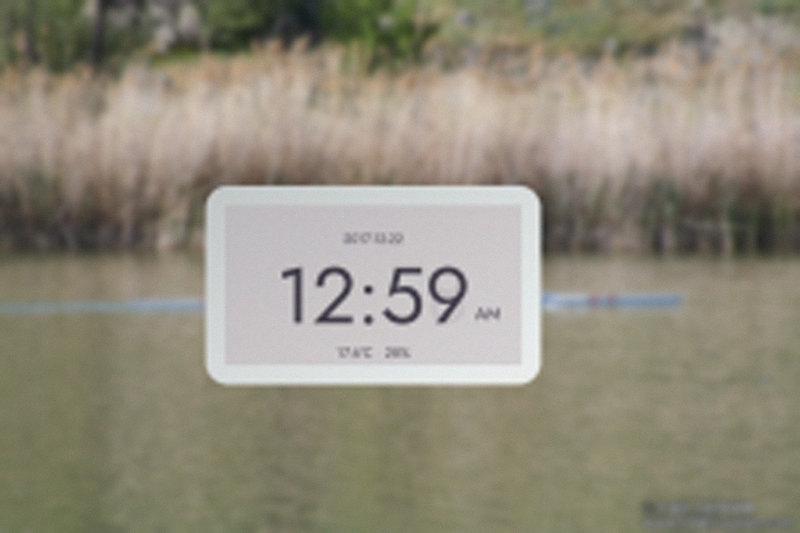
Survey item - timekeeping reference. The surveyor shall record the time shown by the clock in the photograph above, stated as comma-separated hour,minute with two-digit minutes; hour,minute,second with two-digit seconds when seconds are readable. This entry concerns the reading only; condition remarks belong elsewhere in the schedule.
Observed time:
12,59
